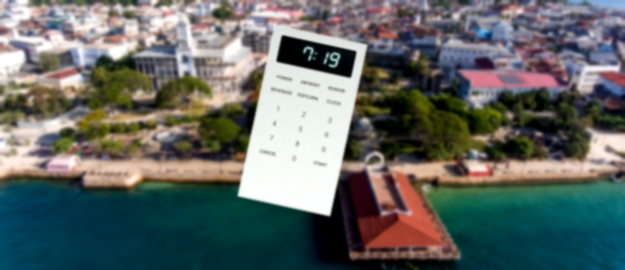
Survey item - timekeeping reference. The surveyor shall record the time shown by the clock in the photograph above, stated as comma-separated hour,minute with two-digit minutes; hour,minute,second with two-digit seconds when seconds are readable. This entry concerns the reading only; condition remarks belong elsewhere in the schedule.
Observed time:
7,19
